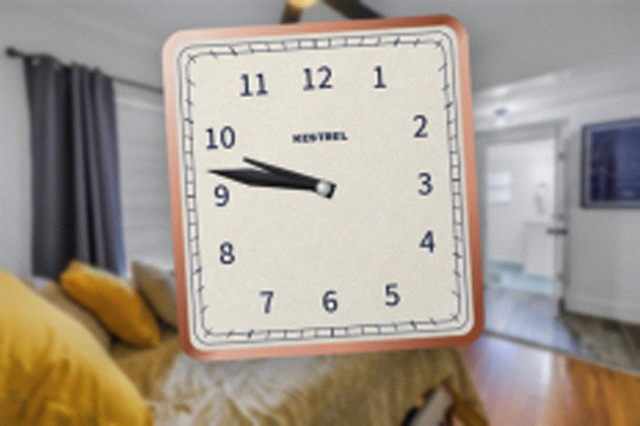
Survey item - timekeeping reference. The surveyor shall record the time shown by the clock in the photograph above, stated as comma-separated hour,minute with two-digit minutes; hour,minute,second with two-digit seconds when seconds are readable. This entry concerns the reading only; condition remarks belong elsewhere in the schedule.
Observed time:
9,47
